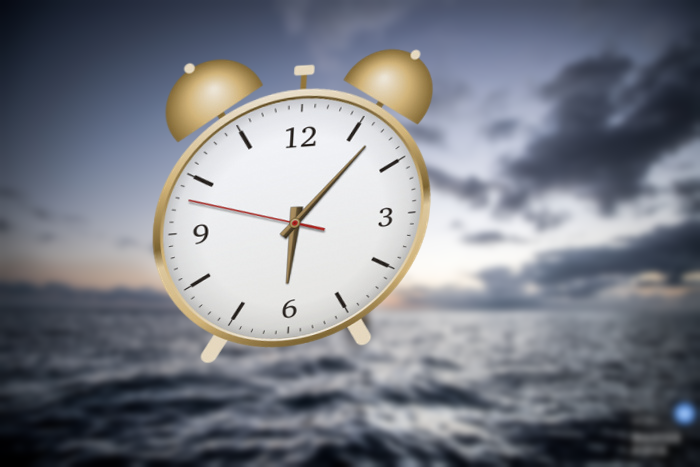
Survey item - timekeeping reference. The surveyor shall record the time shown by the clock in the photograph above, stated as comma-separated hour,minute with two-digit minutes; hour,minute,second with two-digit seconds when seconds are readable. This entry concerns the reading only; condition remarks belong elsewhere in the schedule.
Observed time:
6,06,48
